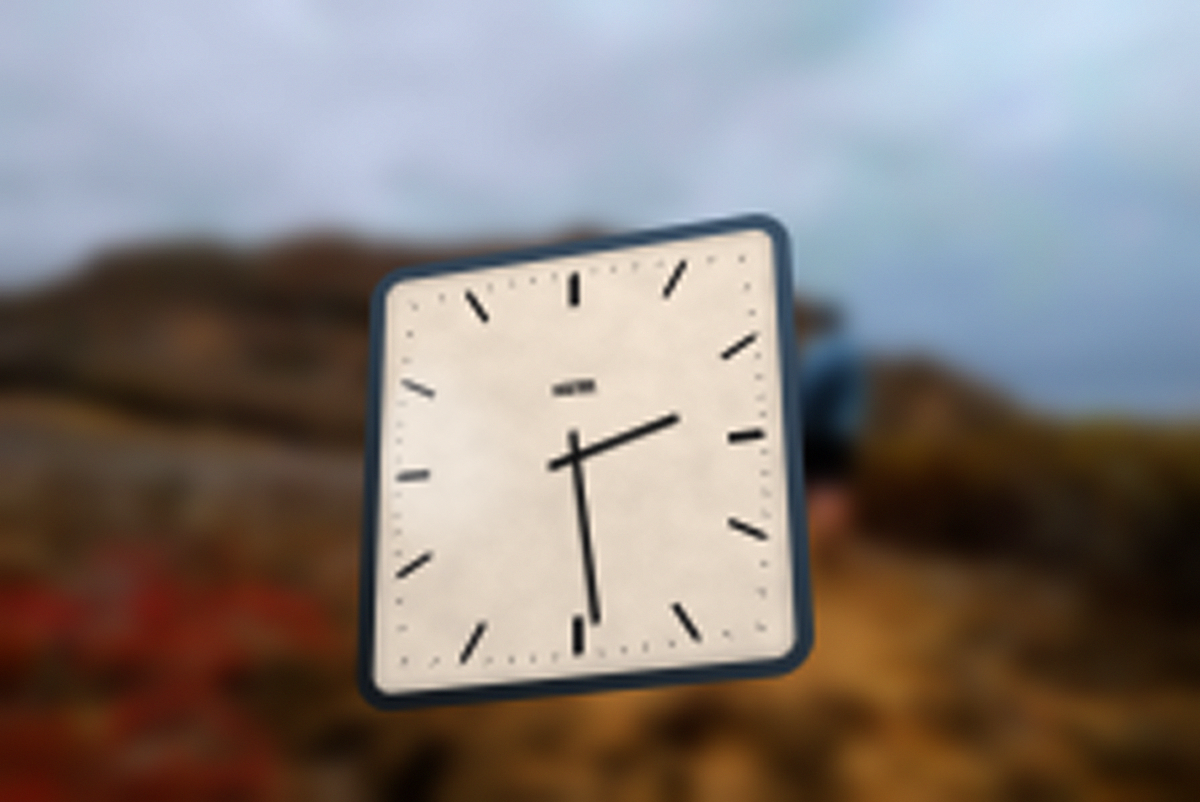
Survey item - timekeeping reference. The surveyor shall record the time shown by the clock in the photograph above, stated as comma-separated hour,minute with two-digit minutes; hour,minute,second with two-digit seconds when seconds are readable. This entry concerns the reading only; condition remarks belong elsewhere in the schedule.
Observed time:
2,29
